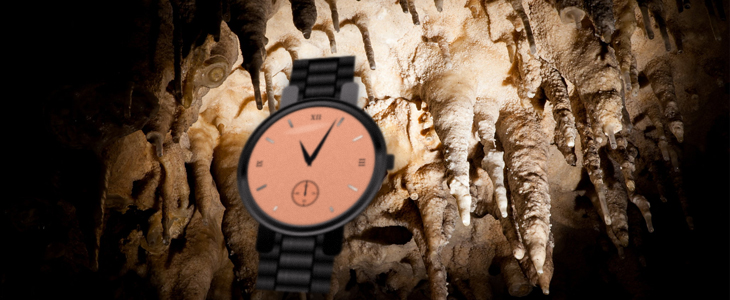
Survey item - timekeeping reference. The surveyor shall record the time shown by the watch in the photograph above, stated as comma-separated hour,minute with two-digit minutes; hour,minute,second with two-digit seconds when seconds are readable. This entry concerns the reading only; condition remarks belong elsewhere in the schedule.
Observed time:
11,04
